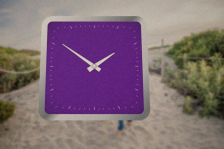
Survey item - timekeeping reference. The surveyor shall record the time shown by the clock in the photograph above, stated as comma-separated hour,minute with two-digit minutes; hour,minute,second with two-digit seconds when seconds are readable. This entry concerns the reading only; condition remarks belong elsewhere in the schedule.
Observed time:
1,51
